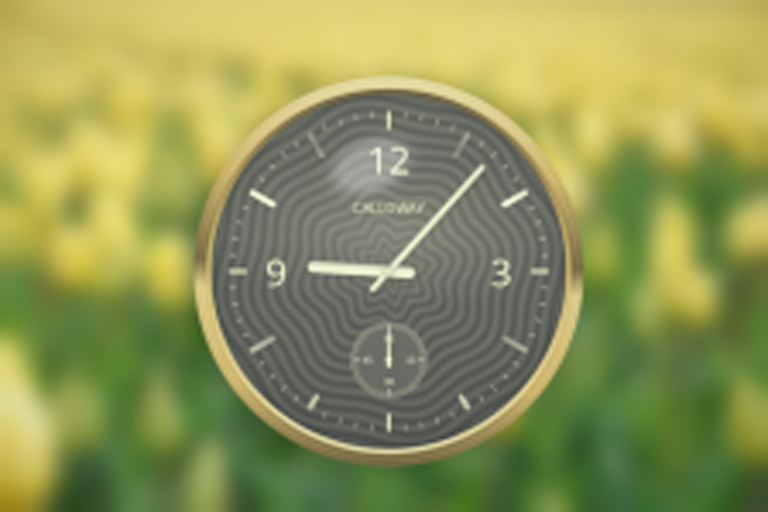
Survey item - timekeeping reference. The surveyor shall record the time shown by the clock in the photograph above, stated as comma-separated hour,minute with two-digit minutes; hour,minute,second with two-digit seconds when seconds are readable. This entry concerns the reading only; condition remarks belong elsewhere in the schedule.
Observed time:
9,07
